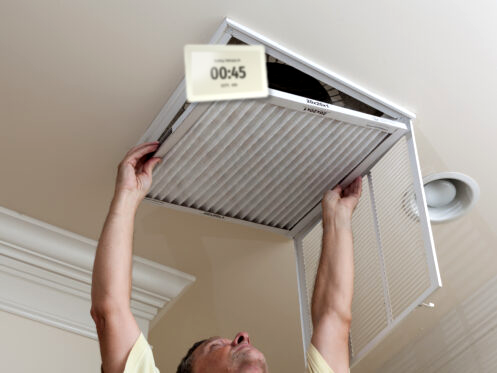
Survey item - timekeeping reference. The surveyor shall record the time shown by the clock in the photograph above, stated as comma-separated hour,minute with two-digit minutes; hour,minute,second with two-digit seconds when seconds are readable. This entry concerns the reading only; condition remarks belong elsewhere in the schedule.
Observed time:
0,45
